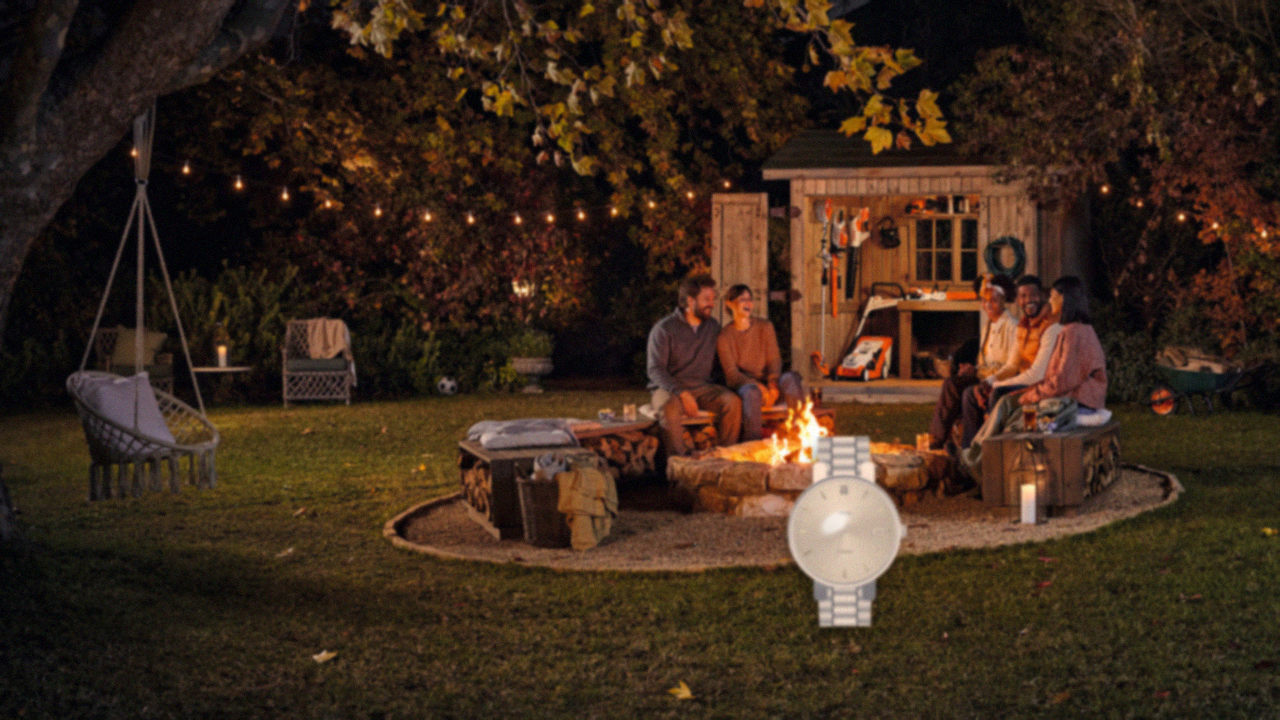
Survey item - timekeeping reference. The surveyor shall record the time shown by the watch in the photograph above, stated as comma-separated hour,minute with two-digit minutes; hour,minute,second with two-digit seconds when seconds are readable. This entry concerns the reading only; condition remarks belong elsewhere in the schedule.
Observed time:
6,38
